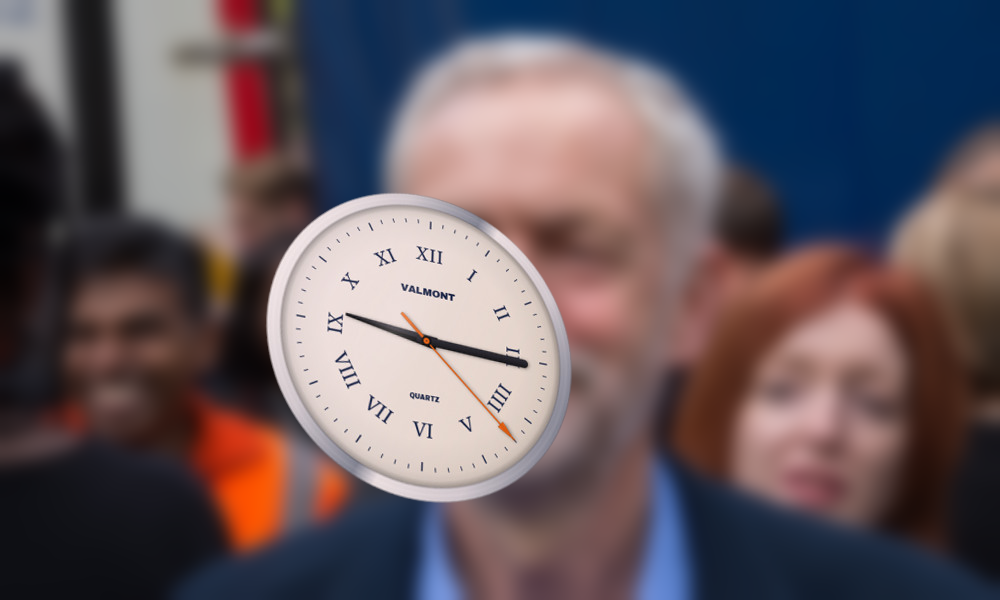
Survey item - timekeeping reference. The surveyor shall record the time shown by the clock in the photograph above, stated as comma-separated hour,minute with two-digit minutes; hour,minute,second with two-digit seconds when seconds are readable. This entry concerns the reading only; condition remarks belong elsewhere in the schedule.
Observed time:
9,15,22
